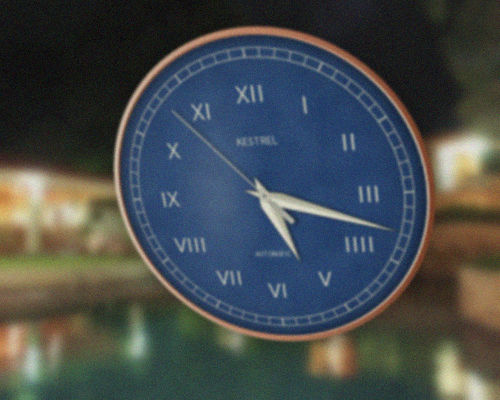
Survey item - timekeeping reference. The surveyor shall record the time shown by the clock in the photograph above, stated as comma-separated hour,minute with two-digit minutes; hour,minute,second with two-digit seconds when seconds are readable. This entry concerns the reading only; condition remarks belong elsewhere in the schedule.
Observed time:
5,17,53
